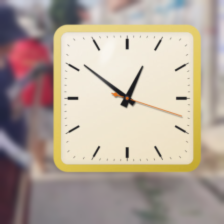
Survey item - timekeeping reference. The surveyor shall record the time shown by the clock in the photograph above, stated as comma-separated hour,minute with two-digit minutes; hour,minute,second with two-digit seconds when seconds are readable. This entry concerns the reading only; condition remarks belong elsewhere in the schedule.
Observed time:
12,51,18
